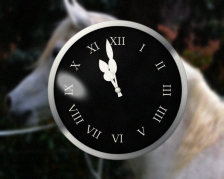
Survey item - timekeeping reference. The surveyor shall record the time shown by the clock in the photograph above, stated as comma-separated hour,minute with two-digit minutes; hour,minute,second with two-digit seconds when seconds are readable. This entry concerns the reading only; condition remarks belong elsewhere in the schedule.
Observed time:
10,58
